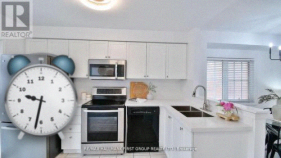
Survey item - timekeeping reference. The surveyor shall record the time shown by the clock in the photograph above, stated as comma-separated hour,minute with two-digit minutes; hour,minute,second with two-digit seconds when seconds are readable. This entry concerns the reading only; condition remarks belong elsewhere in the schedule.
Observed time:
9,32
